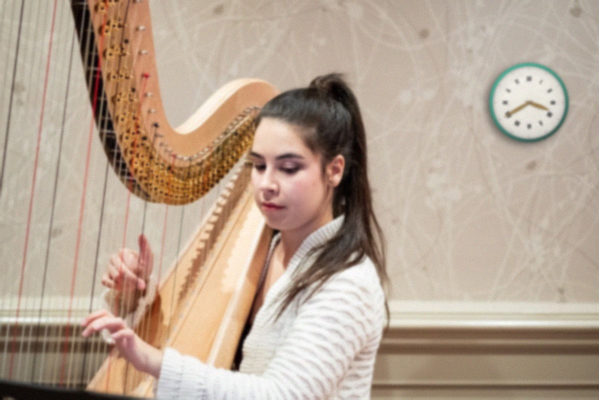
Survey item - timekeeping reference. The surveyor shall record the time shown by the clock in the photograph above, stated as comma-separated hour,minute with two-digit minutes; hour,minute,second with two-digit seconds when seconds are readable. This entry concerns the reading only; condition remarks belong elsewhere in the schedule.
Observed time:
3,40
